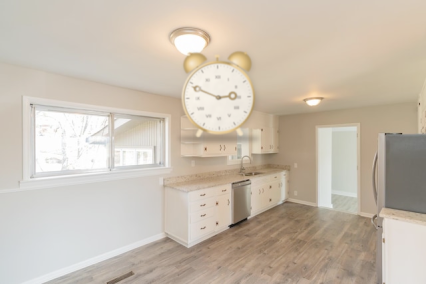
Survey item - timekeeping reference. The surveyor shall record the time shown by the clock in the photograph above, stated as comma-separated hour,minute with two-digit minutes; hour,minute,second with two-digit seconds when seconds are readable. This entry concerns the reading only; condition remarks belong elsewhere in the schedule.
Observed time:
2,49
